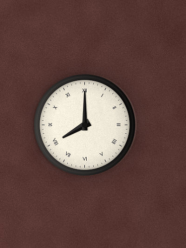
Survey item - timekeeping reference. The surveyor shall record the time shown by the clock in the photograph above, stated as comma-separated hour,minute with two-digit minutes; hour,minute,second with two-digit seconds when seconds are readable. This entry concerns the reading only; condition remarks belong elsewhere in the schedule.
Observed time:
8,00
